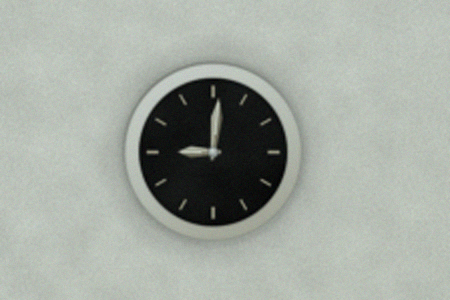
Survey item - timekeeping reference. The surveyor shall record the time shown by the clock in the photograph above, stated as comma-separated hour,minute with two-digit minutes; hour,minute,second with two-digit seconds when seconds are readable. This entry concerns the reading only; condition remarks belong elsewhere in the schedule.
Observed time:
9,01
